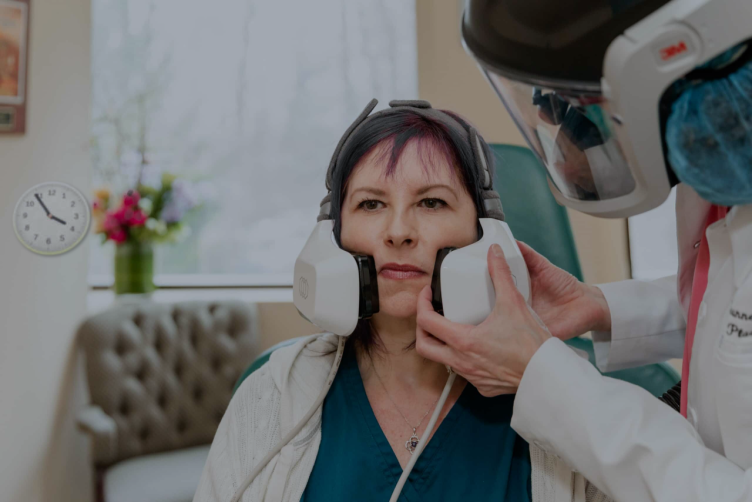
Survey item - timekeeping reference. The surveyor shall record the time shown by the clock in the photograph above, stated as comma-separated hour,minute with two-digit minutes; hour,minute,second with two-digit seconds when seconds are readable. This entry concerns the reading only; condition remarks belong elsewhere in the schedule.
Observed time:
3,54
